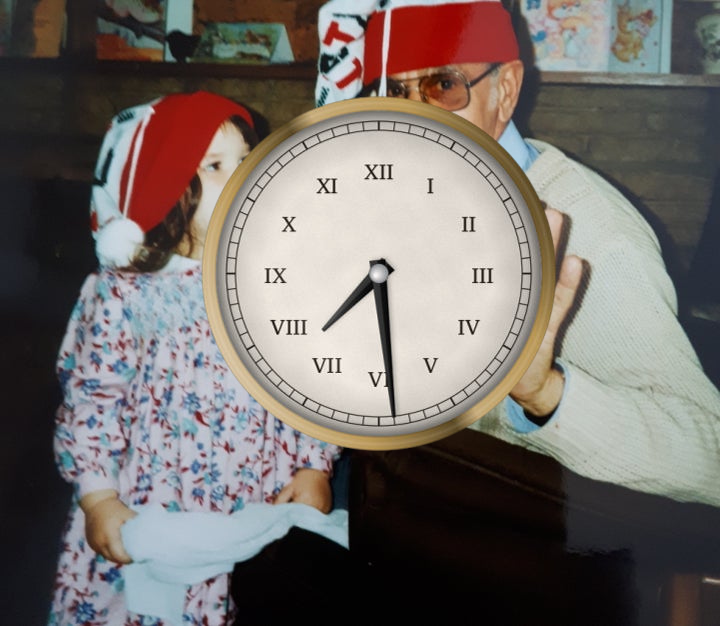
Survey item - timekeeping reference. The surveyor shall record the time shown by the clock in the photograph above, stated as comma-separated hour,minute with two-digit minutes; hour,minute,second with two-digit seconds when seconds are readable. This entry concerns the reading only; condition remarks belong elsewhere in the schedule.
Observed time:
7,29
